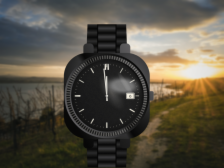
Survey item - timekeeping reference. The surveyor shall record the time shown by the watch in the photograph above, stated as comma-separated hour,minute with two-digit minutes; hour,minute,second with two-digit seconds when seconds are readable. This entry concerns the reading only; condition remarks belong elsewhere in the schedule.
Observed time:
11,59
